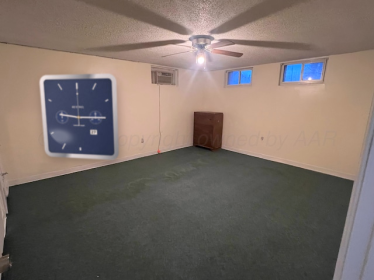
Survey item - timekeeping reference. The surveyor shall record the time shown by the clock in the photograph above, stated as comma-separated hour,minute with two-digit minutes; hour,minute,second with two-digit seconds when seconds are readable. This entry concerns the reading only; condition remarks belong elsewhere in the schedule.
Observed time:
9,15
